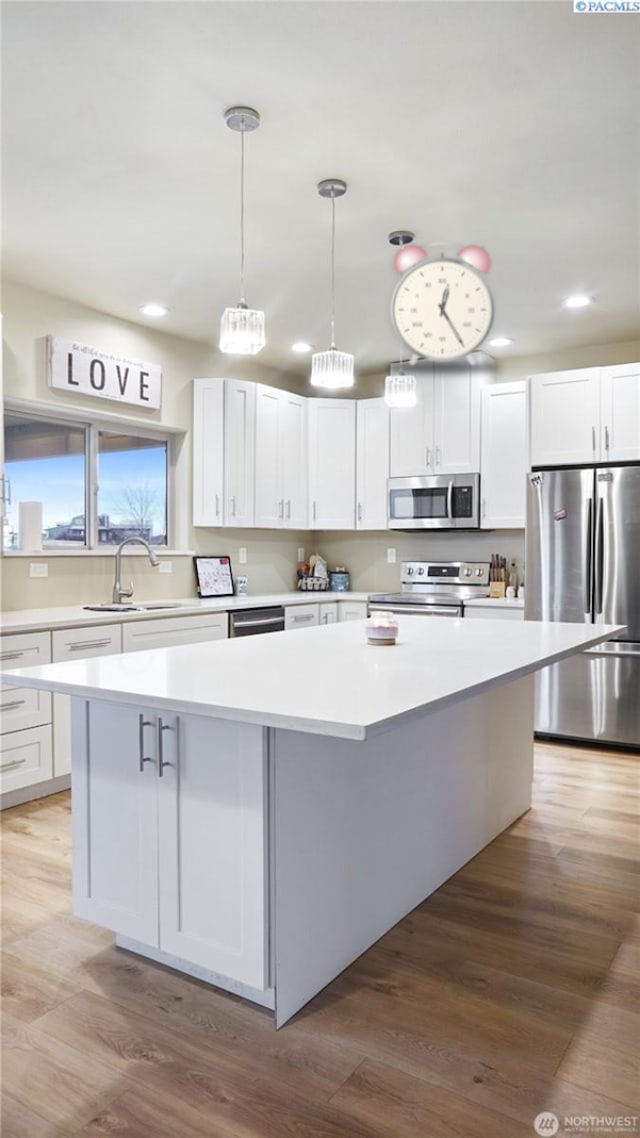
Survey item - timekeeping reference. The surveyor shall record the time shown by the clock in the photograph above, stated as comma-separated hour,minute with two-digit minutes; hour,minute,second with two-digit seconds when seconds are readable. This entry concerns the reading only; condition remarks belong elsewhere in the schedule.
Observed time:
12,25
